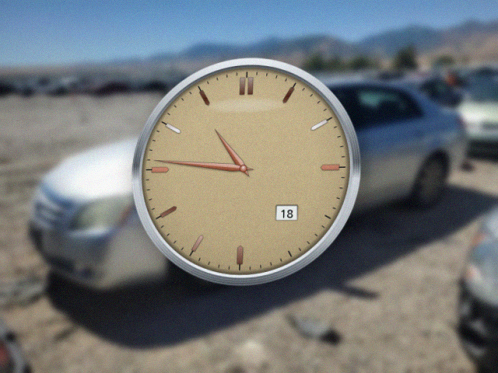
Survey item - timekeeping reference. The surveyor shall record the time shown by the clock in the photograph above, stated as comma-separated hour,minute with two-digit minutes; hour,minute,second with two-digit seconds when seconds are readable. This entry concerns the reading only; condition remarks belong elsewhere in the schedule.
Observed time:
10,46
